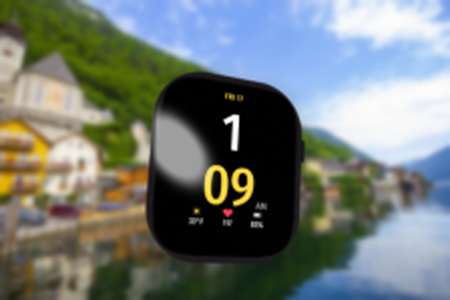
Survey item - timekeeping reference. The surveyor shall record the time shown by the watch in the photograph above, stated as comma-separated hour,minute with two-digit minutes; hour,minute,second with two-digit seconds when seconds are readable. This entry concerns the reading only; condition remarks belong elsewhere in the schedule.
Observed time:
1,09
